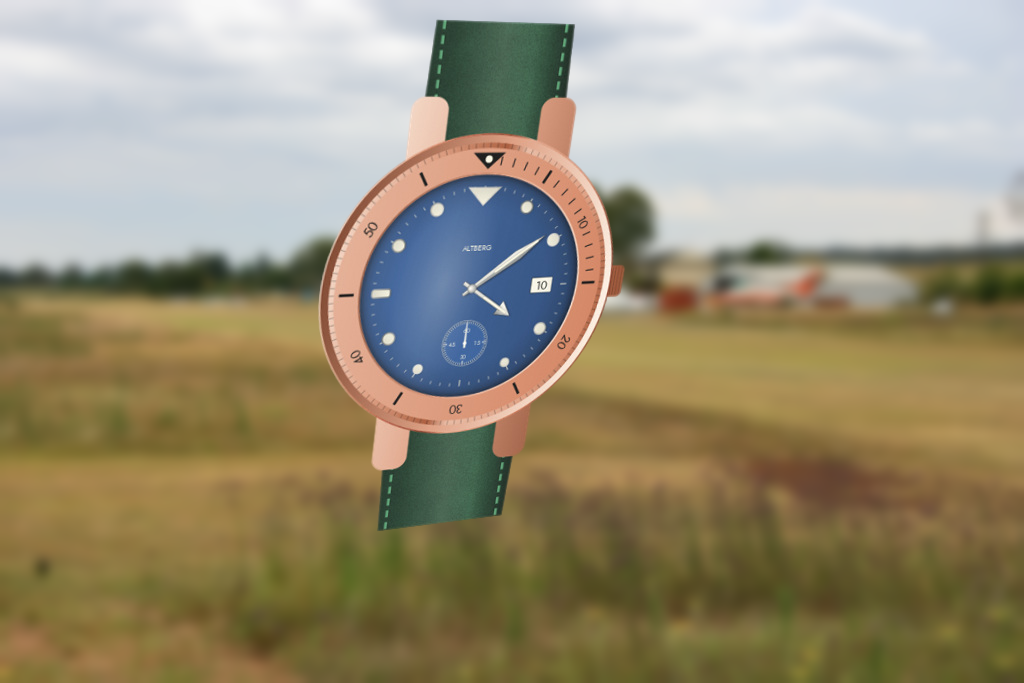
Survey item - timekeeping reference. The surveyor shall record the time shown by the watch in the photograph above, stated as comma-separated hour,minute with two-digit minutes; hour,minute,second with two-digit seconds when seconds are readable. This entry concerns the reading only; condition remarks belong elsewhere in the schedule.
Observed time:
4,09
